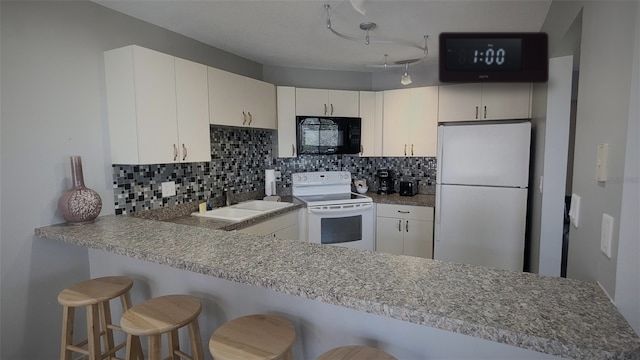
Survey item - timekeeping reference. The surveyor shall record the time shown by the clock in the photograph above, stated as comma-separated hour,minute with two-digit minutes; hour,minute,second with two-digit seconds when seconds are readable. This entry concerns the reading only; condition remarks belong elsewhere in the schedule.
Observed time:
1,00
